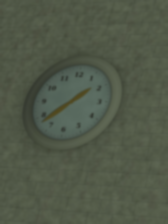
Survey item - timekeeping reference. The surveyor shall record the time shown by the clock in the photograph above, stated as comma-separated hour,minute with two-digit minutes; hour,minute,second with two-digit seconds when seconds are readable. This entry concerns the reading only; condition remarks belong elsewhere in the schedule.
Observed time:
1,38
